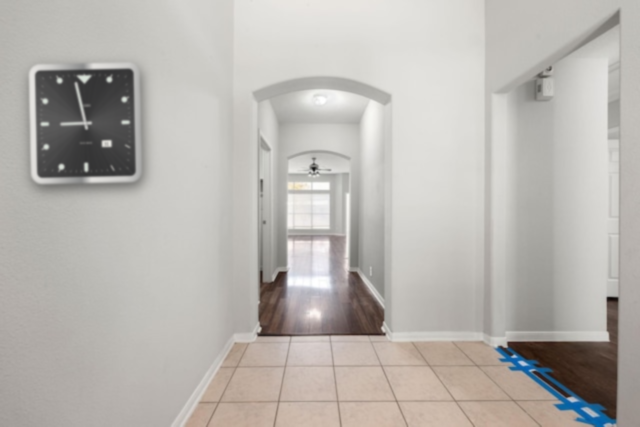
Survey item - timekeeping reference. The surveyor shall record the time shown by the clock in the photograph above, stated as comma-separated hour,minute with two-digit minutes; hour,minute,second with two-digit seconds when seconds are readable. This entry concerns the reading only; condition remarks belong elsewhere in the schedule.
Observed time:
8,58
